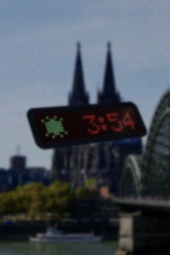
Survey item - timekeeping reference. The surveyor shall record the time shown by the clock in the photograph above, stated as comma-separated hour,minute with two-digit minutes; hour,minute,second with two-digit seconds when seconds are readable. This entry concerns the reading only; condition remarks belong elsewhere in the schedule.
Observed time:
3,54
